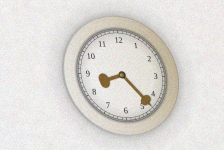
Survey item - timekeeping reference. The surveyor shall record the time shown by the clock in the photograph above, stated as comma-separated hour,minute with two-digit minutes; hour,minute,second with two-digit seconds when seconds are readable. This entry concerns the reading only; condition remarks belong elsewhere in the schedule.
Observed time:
8,23
